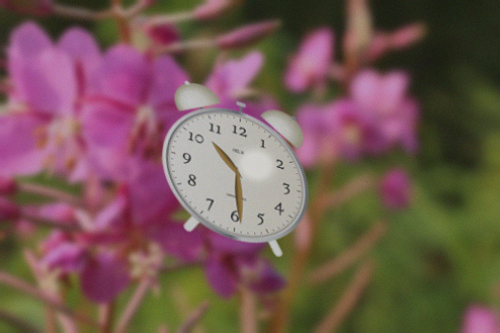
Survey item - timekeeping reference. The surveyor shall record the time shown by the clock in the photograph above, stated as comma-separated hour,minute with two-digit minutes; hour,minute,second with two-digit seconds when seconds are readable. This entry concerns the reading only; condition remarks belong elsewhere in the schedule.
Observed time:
10,29
